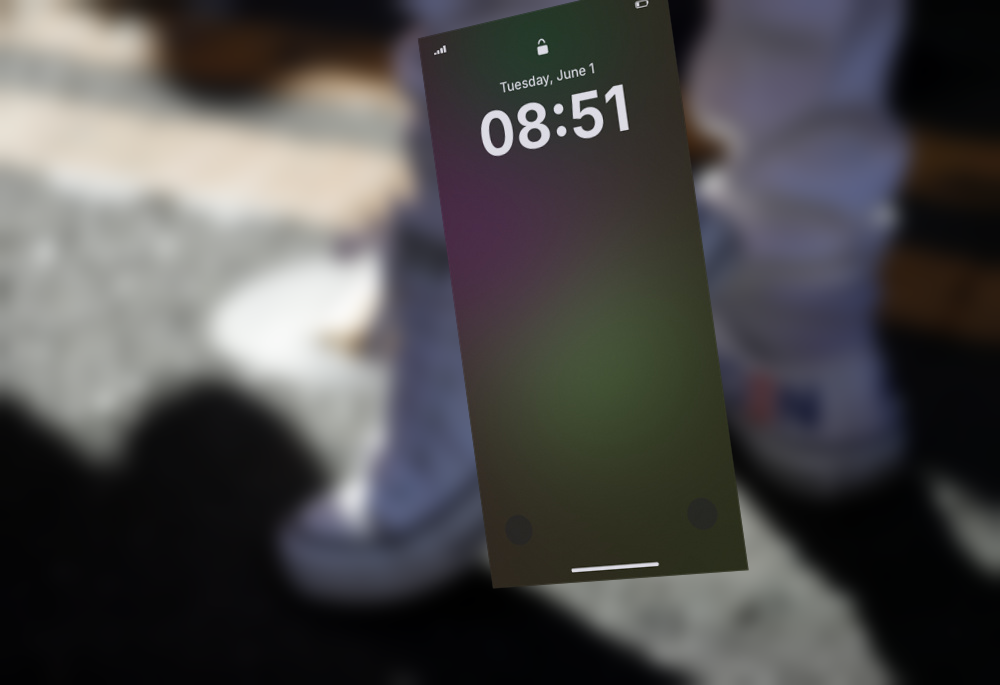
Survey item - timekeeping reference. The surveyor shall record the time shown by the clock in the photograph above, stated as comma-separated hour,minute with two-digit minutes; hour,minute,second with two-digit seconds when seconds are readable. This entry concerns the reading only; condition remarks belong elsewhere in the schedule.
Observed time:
8,51
